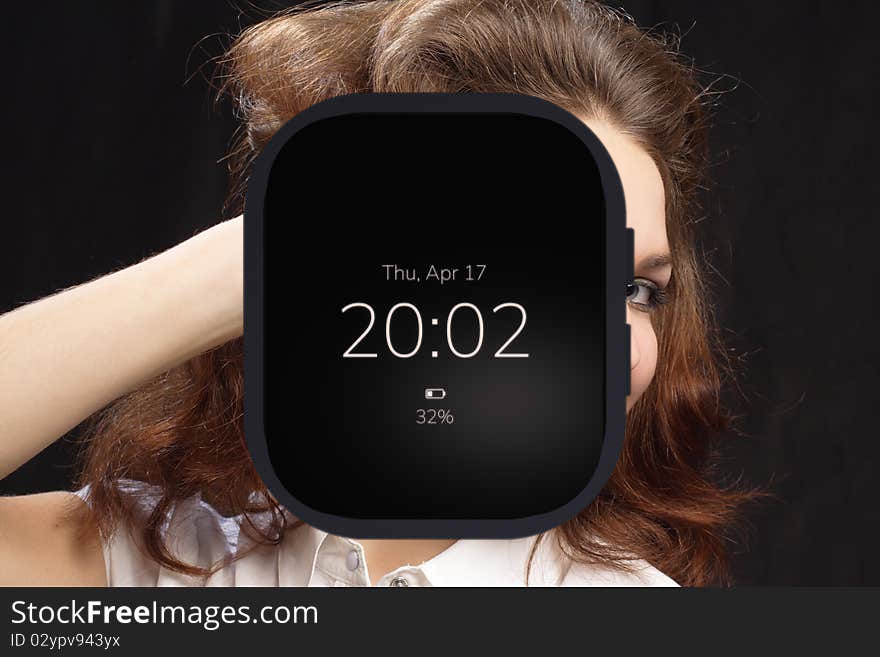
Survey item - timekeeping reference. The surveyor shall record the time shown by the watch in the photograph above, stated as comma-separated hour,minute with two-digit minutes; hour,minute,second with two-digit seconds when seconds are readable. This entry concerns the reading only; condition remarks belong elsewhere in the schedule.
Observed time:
20,02
